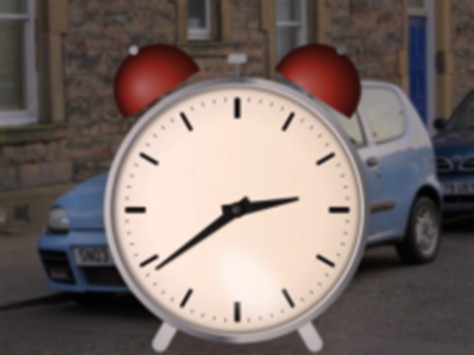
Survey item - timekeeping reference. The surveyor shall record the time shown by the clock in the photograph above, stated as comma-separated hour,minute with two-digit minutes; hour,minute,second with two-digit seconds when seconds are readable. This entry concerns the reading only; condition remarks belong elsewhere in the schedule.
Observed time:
2,39
